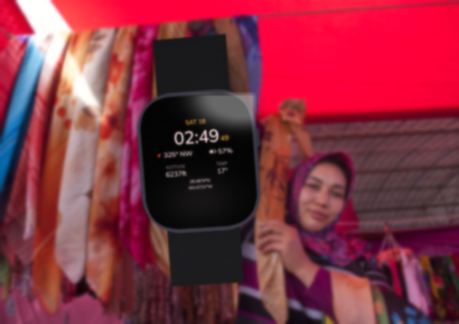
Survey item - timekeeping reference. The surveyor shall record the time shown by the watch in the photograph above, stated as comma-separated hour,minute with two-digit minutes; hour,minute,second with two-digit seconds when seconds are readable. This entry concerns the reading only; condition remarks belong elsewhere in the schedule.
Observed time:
2,49
